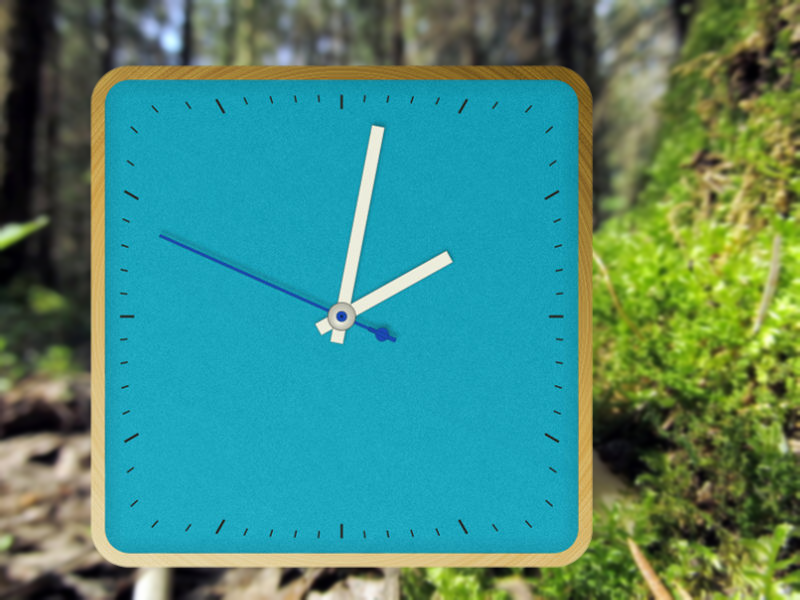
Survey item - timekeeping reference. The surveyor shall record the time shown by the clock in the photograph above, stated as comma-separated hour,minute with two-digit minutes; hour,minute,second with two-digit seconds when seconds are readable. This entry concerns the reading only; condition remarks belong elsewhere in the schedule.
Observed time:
2,01,49
